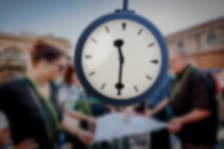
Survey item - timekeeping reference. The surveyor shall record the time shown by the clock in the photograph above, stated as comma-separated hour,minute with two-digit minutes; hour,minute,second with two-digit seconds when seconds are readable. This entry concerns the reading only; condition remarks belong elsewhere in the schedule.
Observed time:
11,30
